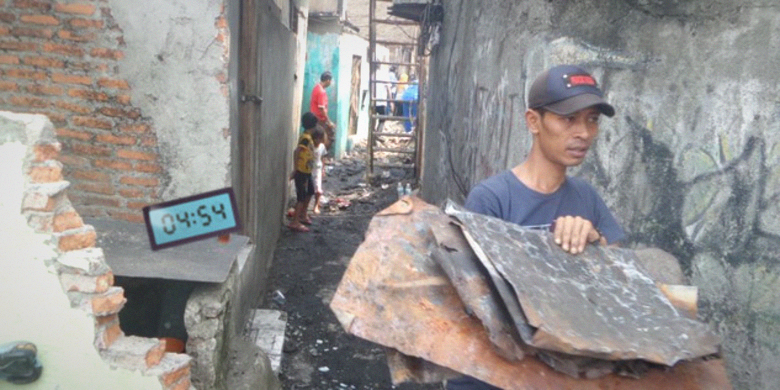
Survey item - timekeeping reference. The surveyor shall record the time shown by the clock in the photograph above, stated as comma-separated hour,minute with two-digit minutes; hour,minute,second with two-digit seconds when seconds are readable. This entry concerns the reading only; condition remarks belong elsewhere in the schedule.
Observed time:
4,54
